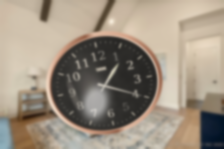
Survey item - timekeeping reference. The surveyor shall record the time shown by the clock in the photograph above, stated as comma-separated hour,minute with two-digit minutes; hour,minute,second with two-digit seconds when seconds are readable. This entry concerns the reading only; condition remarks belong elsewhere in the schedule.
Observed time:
1,20
